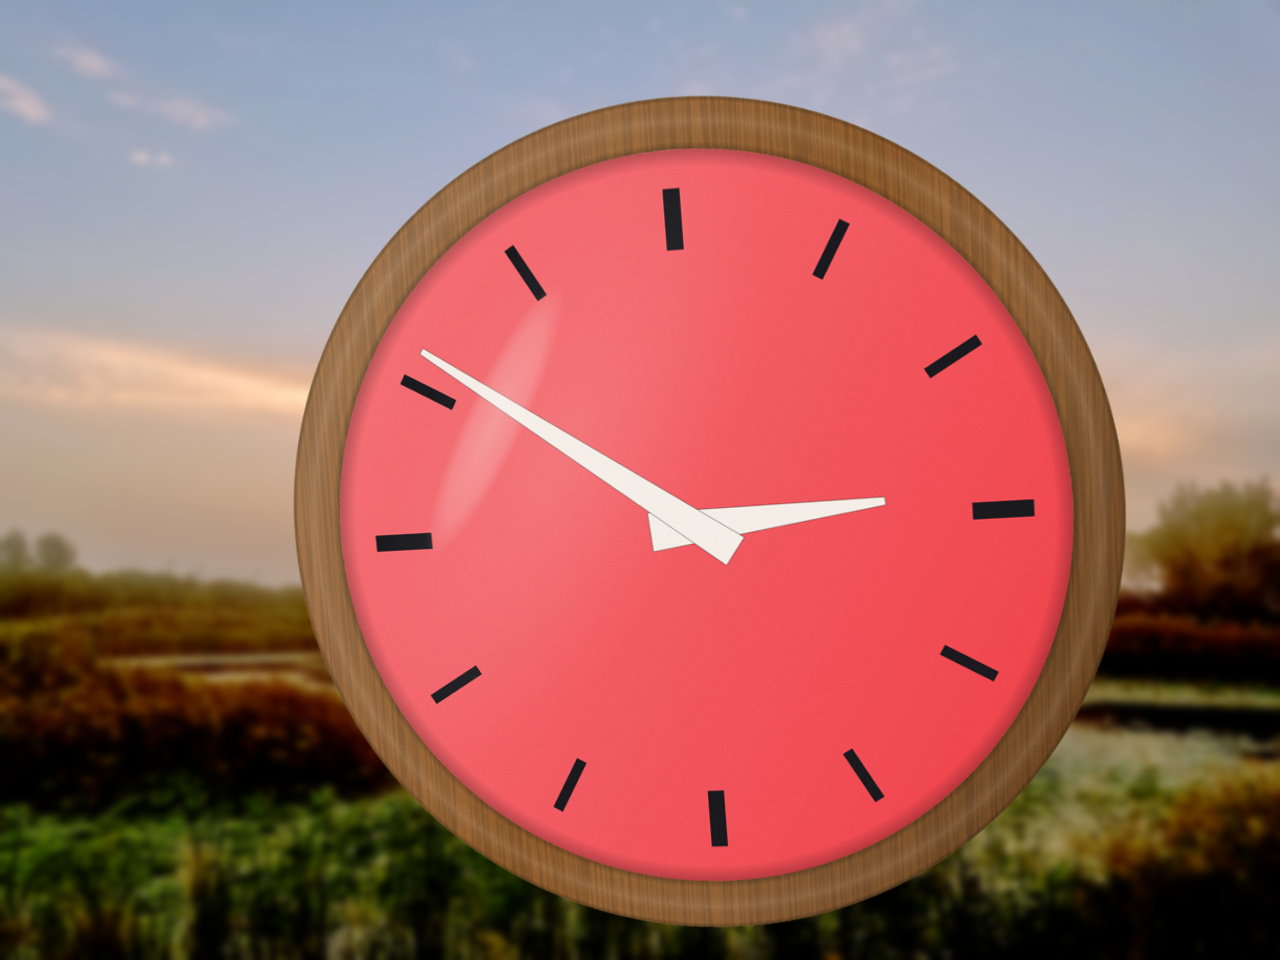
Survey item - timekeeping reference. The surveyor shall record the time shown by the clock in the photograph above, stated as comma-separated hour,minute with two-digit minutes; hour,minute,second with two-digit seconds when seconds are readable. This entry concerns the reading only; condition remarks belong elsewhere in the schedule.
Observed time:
2,51
